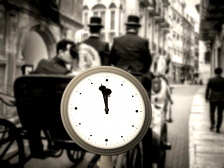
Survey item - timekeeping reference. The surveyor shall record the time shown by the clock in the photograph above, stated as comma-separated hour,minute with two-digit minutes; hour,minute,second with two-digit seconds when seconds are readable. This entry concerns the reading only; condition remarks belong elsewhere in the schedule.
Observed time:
11,58
